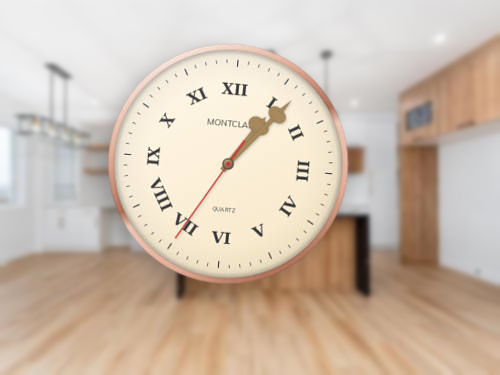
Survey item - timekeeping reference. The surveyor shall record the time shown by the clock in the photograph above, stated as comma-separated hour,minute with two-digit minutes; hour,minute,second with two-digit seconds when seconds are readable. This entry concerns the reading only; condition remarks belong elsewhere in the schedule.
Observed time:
1,06,35
